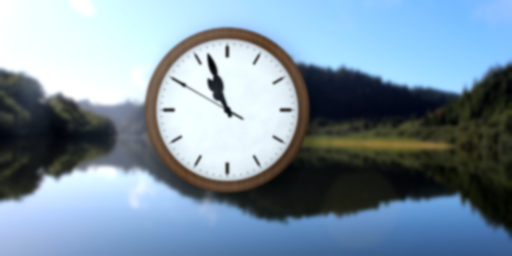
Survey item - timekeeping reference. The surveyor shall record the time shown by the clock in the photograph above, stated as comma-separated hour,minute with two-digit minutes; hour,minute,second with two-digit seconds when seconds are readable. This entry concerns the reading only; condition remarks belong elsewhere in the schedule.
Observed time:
10,56,50
